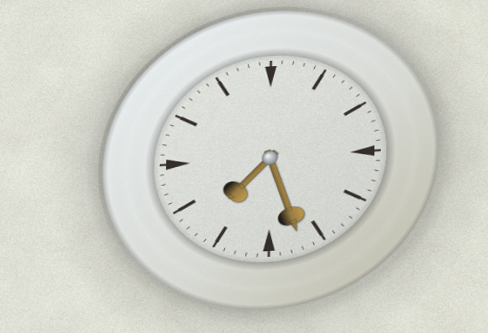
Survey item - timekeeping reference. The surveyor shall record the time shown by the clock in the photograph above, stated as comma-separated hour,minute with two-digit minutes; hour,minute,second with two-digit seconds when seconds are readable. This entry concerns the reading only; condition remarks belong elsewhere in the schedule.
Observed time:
7,27
